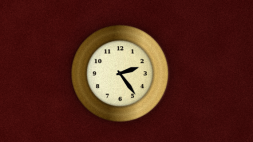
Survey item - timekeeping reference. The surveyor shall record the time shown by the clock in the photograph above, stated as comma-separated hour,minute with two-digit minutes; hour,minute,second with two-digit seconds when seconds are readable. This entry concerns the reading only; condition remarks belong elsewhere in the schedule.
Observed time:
2,24
